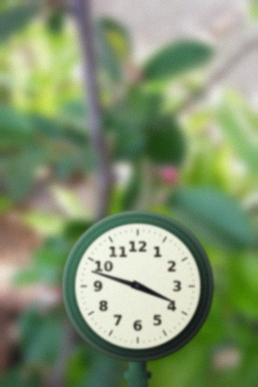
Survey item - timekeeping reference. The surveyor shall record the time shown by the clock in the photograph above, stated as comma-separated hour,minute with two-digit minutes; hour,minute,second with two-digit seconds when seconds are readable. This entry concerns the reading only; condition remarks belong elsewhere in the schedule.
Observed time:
3,48
